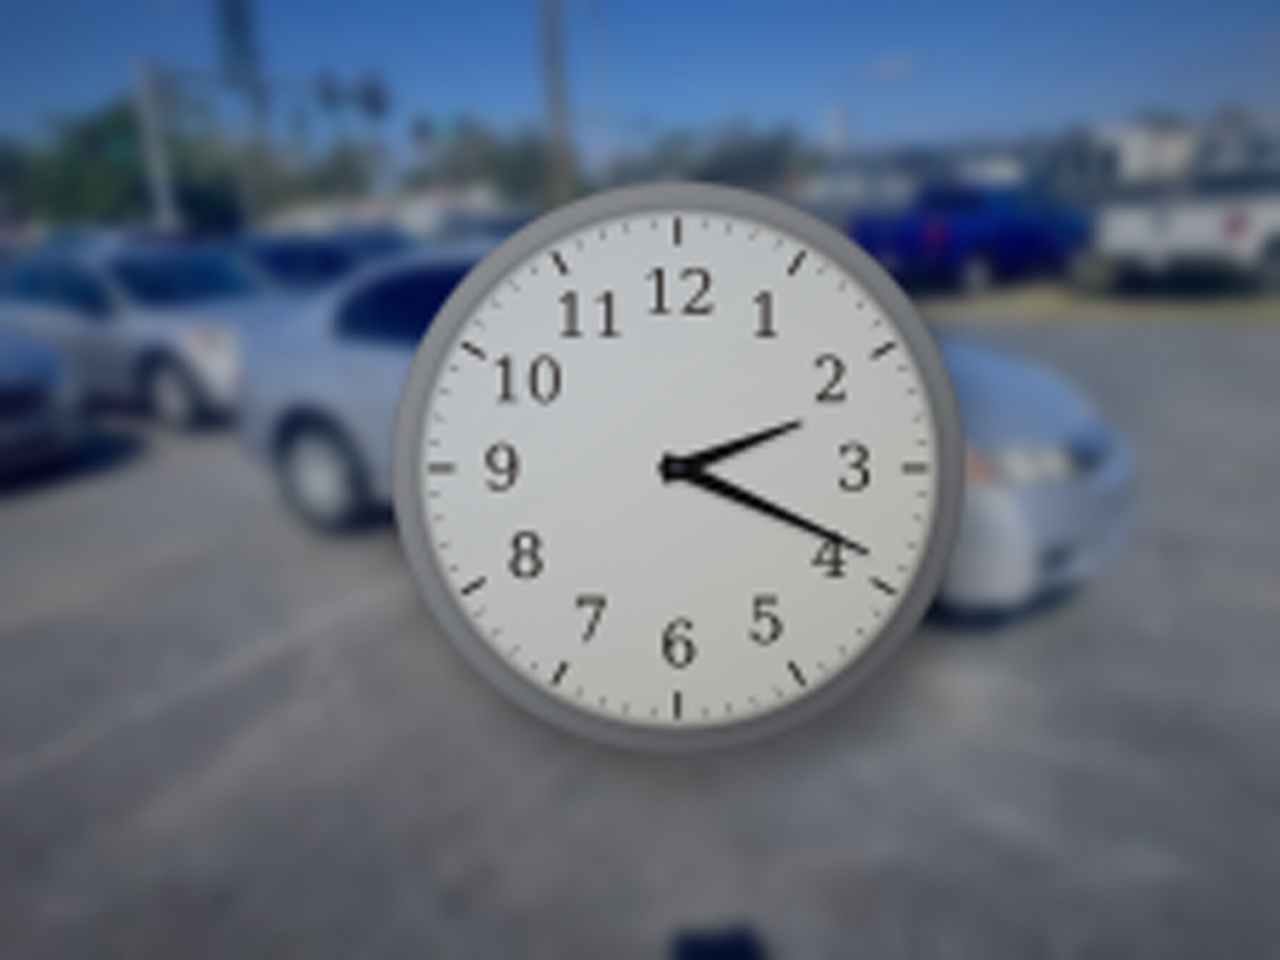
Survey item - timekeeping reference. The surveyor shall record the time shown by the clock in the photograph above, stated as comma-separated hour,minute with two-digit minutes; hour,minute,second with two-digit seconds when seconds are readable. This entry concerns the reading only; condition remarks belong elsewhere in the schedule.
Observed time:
2,19
